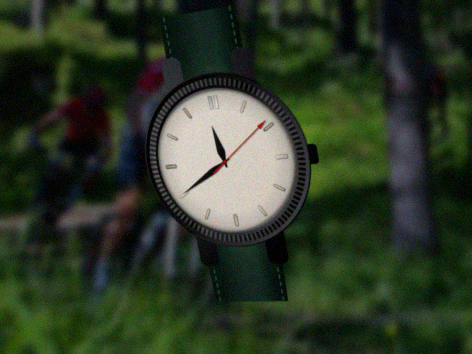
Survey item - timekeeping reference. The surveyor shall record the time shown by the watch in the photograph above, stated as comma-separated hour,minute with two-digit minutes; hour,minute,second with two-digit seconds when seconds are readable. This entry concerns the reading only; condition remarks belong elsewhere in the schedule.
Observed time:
11,40,09
